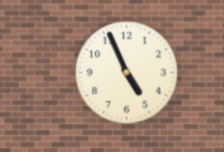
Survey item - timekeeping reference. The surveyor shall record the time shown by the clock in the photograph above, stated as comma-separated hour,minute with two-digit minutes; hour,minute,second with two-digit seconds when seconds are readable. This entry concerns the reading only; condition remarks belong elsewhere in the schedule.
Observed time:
4,56
